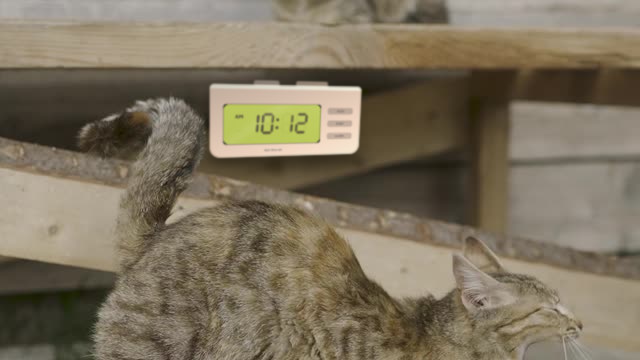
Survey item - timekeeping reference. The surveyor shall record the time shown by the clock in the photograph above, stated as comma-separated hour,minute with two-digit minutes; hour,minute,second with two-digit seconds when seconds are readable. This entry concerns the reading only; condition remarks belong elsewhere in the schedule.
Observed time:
10,12
